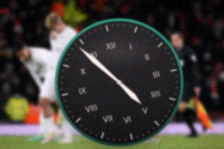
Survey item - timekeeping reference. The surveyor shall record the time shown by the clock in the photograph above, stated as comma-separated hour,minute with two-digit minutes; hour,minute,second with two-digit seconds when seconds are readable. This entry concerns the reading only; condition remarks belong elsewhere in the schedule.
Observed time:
4,54
